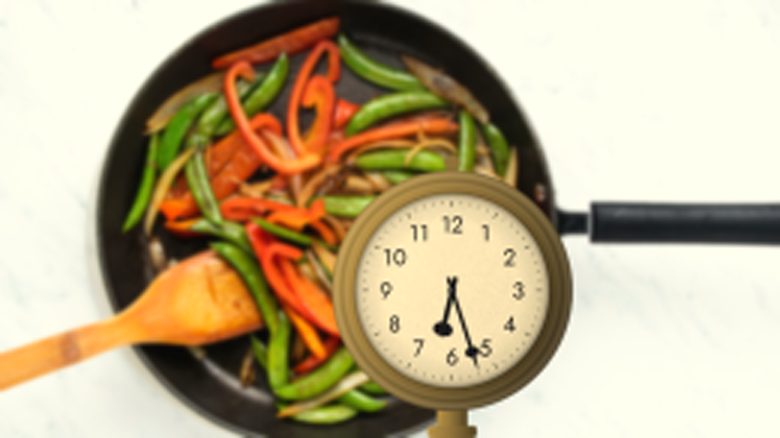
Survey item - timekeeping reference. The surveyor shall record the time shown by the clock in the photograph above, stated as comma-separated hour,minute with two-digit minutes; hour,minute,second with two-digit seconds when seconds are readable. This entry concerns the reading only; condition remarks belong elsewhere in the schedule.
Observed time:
6,27
